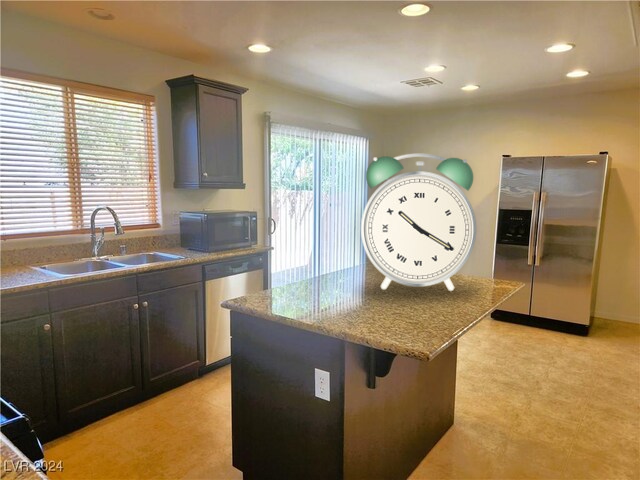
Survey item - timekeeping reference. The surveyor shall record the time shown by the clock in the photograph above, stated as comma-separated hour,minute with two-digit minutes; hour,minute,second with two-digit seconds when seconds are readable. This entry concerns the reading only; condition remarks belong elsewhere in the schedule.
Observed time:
10,20
